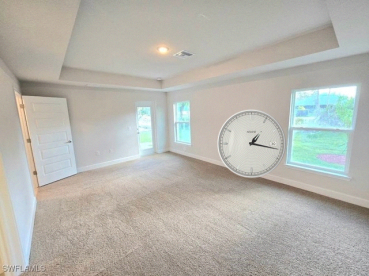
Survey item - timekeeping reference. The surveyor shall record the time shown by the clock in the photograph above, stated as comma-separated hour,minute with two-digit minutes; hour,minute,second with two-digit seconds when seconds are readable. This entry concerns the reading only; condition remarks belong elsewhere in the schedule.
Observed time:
1,17
